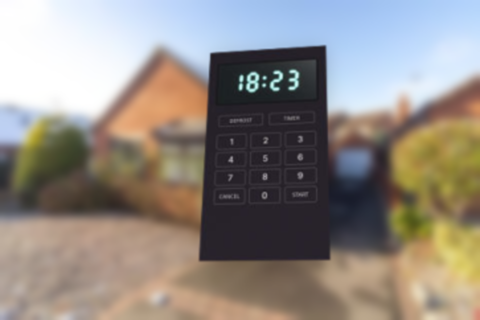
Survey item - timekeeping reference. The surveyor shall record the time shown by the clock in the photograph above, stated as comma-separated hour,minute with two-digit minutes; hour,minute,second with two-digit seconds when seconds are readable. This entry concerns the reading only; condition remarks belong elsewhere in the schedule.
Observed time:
18,23
